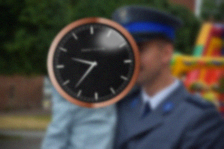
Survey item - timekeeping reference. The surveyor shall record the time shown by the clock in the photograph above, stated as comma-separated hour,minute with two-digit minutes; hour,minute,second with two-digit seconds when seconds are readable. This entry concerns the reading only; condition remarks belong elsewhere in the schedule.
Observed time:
9,37
